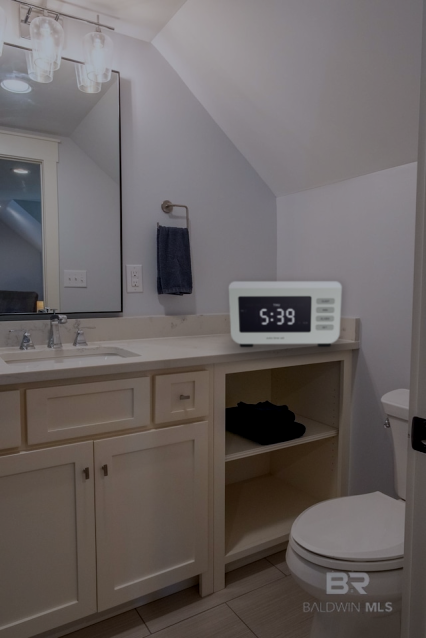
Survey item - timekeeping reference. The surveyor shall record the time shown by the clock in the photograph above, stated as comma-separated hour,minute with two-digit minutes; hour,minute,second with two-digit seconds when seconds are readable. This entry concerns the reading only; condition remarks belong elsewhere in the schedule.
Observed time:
5,39
